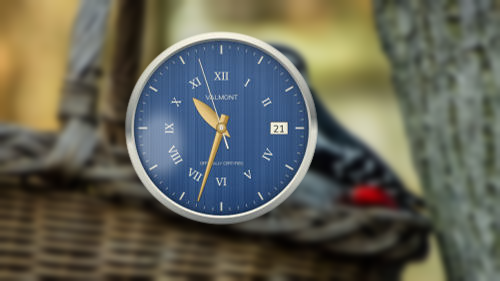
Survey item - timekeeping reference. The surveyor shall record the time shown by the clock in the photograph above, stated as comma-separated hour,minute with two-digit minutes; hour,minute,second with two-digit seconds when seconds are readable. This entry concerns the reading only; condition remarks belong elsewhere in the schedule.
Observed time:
10,32,57
